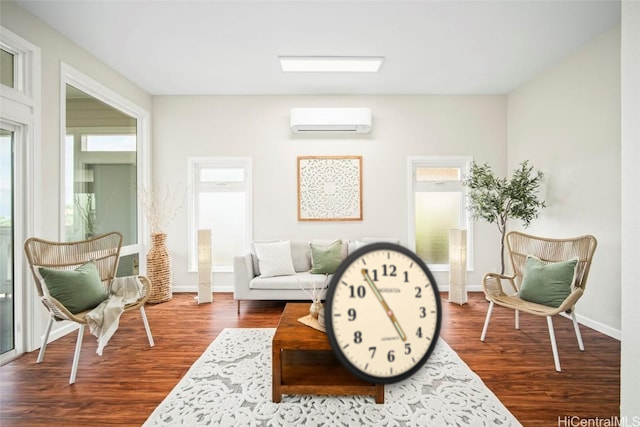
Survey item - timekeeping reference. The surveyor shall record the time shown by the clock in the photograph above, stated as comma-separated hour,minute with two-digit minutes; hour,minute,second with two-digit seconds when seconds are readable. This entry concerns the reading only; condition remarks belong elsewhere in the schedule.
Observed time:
4,54
